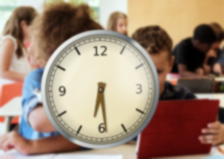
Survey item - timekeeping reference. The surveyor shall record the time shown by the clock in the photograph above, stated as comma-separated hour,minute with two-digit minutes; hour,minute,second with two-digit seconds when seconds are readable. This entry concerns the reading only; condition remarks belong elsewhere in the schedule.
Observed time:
6,29
